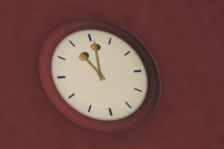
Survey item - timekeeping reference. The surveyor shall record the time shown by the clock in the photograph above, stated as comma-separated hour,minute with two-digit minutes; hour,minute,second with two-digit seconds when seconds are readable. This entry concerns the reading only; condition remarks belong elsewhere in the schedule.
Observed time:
11,01
